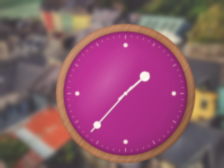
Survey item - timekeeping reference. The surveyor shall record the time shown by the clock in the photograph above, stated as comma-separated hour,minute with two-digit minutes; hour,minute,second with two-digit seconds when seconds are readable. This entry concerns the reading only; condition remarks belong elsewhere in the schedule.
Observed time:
1,37
